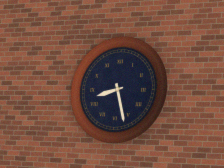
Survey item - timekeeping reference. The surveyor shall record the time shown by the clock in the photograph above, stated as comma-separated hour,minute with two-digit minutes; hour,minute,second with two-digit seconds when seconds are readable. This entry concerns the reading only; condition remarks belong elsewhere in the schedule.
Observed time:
8,27
